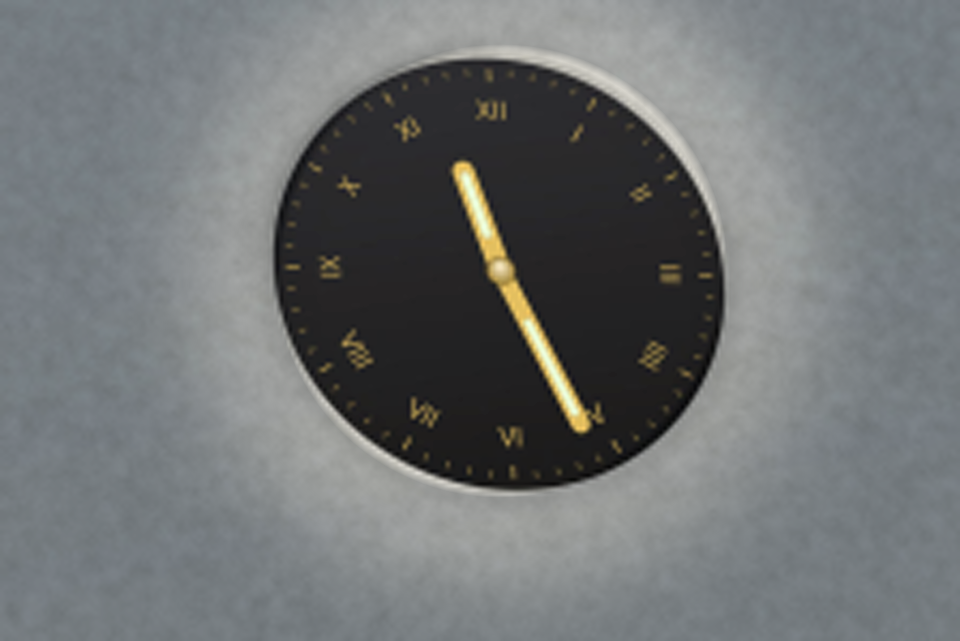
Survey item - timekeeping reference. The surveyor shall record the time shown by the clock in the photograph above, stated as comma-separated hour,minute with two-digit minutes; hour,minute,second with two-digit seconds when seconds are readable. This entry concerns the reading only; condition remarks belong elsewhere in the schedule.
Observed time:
11,26
